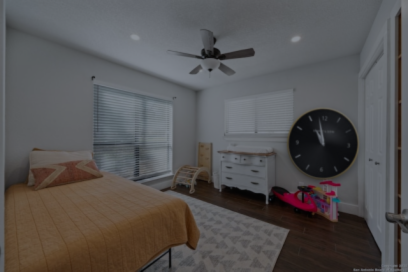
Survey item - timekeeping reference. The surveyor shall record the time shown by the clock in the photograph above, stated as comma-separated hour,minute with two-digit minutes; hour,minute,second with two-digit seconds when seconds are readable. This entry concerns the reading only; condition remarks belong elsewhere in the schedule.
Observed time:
10,58
